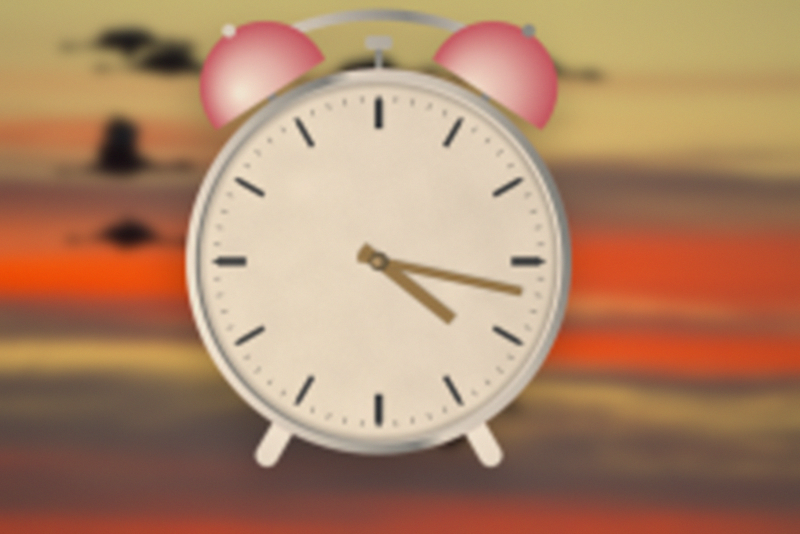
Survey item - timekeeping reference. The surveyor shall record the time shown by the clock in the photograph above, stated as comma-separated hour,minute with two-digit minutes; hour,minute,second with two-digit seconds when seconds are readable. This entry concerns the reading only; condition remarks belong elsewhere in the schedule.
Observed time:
4,17
